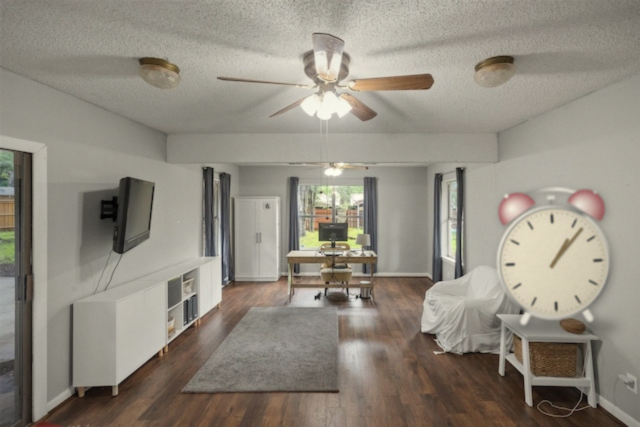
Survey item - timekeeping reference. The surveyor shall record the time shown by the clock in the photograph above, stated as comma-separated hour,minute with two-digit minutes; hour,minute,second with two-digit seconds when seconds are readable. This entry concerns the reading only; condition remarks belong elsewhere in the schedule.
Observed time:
1,07
